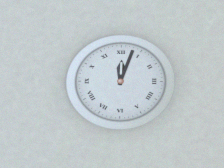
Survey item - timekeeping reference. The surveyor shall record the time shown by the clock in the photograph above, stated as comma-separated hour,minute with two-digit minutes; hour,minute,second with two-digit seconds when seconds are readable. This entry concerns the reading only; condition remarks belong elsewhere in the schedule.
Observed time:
12,03
